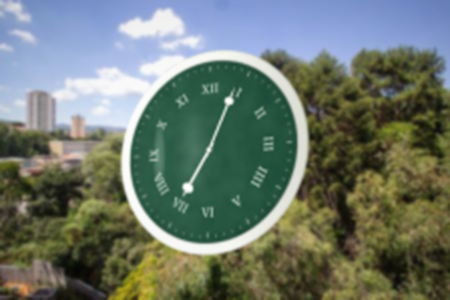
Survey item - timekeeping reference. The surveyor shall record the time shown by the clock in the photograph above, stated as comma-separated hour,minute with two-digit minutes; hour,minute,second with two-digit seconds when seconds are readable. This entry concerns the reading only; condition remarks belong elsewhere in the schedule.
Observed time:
7,04
